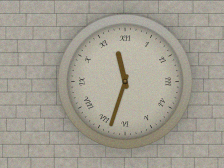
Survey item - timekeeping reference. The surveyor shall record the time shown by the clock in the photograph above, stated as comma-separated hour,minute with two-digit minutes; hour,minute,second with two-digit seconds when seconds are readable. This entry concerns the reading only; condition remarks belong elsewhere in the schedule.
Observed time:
11,33
